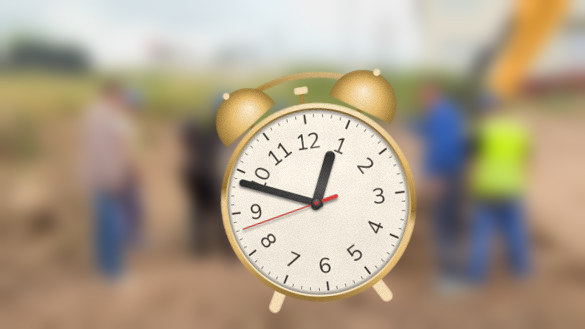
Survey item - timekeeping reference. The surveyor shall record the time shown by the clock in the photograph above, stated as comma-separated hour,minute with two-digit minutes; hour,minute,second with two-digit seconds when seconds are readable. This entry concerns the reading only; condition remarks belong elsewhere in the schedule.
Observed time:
12,48,43
